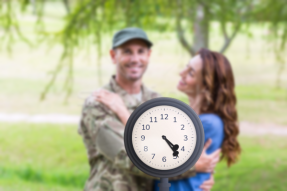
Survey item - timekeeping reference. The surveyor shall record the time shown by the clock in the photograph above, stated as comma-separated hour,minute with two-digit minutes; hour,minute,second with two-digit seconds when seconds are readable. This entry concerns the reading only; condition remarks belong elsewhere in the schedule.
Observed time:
4,24
